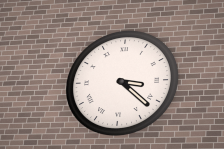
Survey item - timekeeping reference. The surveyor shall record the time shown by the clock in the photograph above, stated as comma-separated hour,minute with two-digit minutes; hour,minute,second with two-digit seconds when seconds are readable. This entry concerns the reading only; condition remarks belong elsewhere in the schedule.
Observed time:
3,22
